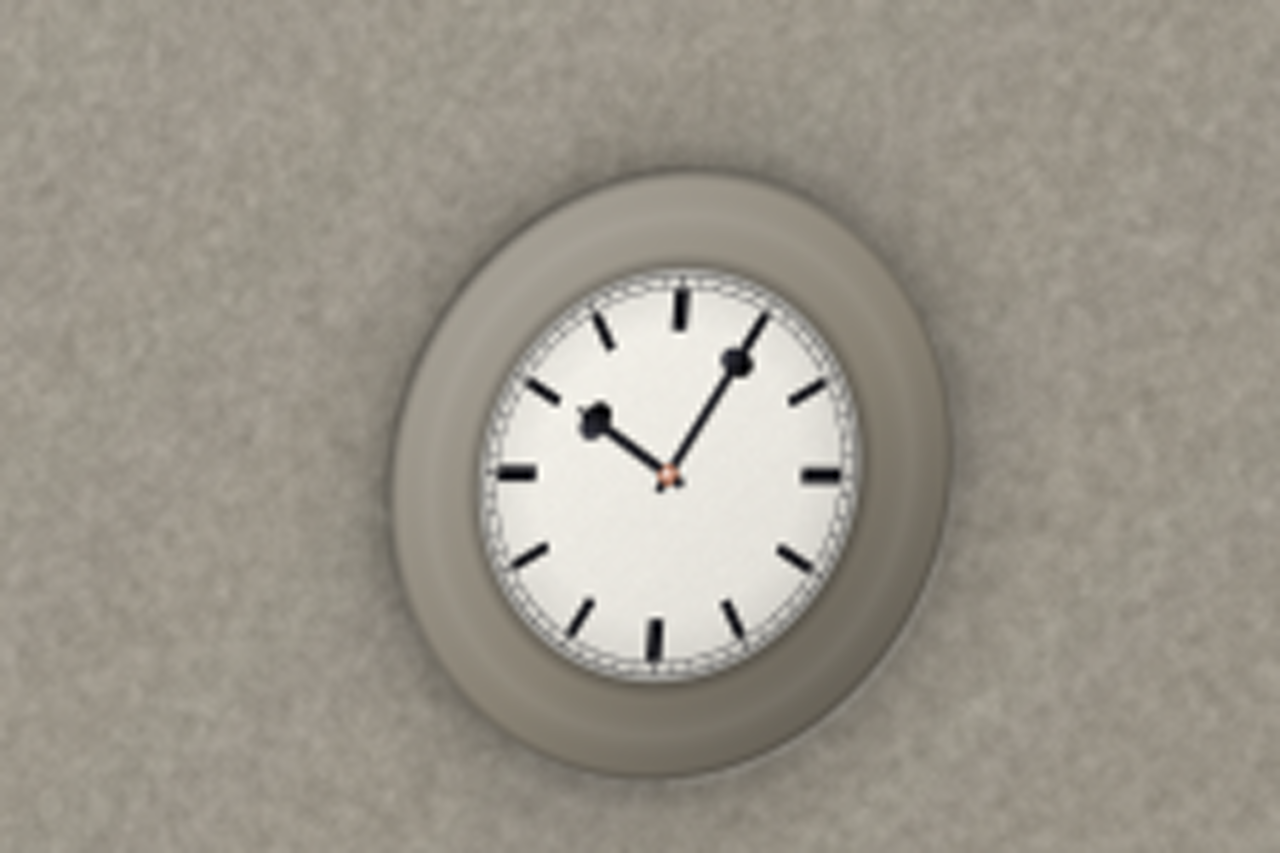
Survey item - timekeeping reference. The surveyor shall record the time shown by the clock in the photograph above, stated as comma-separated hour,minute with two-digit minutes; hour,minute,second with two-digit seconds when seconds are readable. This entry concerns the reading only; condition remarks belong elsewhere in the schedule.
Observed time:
10,05
